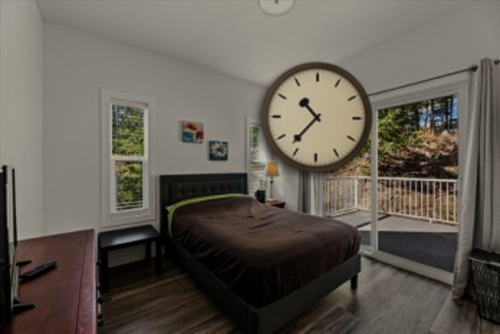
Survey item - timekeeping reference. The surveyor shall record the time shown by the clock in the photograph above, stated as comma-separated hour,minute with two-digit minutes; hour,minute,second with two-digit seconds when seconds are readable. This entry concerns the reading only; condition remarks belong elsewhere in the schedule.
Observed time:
10,37
